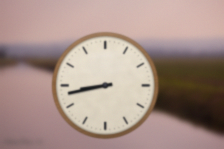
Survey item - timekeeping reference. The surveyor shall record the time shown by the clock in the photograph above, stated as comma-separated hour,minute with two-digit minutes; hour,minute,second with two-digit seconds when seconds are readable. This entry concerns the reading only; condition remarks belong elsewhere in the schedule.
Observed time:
8,43
